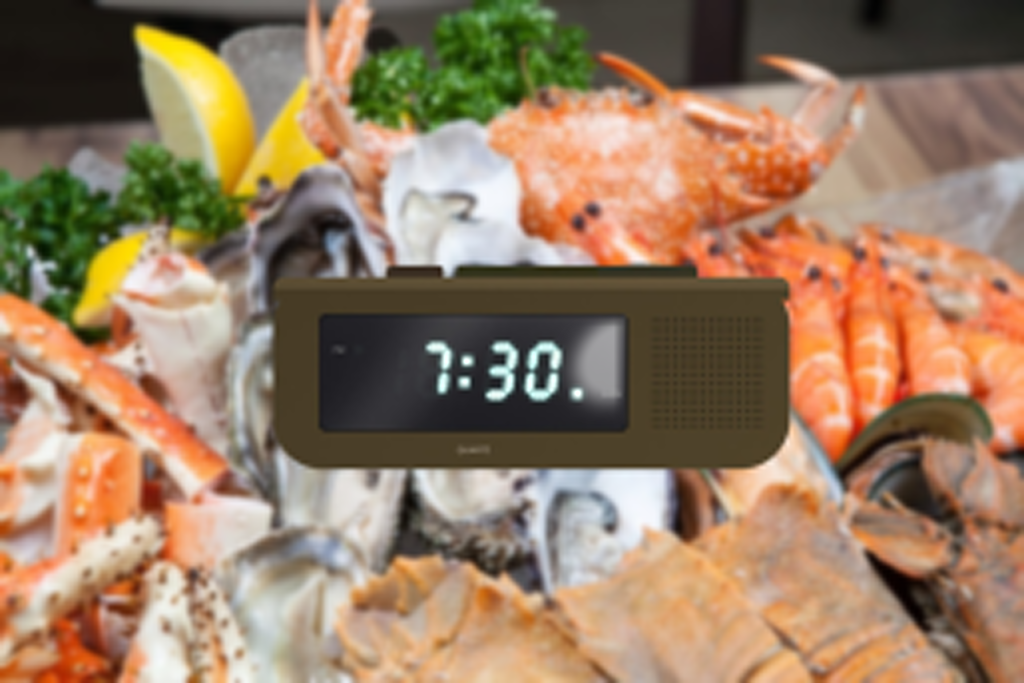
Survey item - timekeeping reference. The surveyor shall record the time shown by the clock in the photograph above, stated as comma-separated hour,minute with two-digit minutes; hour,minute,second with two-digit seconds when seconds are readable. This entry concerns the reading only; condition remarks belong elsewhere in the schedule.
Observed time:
7,30
